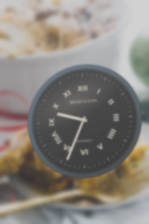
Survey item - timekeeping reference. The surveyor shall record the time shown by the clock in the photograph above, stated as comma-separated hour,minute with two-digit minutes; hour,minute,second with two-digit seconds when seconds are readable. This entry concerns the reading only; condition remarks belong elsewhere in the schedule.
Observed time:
9,34
